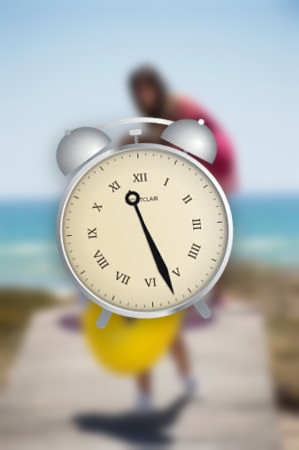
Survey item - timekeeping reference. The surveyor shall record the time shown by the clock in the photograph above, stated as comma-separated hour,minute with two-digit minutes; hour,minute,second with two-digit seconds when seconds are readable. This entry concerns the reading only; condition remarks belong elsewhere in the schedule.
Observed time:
11,27
